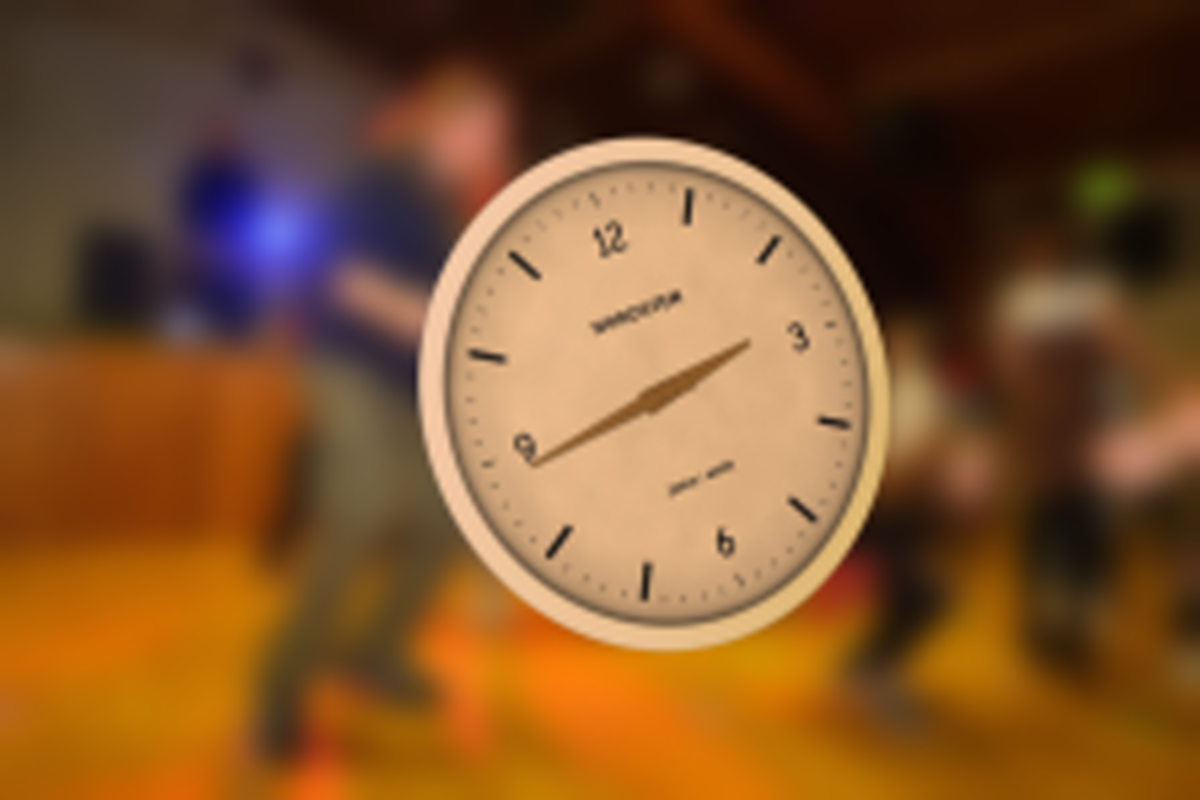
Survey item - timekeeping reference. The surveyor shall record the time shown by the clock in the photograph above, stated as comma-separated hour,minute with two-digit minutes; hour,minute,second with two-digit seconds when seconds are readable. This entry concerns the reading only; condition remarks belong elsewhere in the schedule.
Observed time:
2,44
